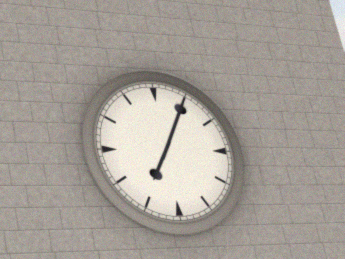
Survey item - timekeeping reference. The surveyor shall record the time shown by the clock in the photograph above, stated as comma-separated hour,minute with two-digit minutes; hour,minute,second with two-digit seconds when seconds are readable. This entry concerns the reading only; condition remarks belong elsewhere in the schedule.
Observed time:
7,05
